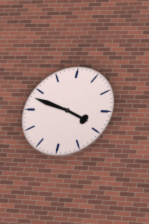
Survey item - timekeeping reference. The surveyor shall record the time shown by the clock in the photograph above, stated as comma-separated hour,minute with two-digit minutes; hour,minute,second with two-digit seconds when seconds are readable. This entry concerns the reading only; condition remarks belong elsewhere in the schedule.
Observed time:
3,48
